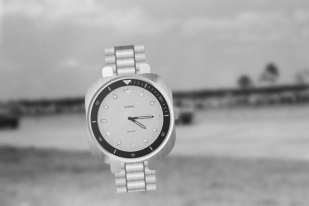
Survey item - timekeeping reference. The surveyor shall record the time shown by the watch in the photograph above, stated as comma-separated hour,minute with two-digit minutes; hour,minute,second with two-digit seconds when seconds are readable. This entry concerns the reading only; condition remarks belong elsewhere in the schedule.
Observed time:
4,15
